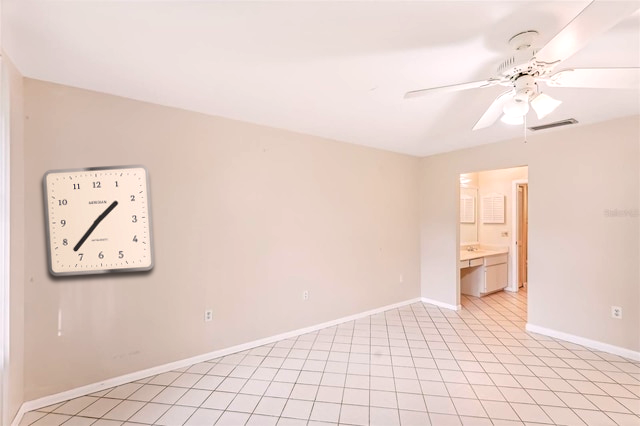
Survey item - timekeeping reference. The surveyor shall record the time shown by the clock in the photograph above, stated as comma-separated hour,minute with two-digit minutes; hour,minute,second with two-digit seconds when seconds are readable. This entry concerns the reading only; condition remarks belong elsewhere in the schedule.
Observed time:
1,37
